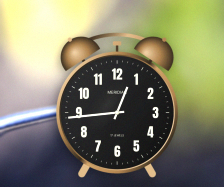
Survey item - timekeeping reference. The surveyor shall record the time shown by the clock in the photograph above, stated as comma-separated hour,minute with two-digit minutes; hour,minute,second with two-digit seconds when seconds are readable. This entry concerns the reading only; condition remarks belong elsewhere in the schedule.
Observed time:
12,44
